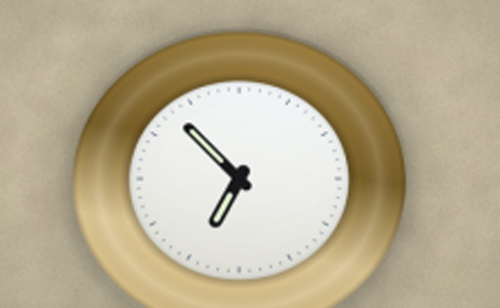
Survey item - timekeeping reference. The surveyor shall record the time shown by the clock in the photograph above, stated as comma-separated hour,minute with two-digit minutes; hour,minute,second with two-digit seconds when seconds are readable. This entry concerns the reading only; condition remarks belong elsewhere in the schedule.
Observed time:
6,53
